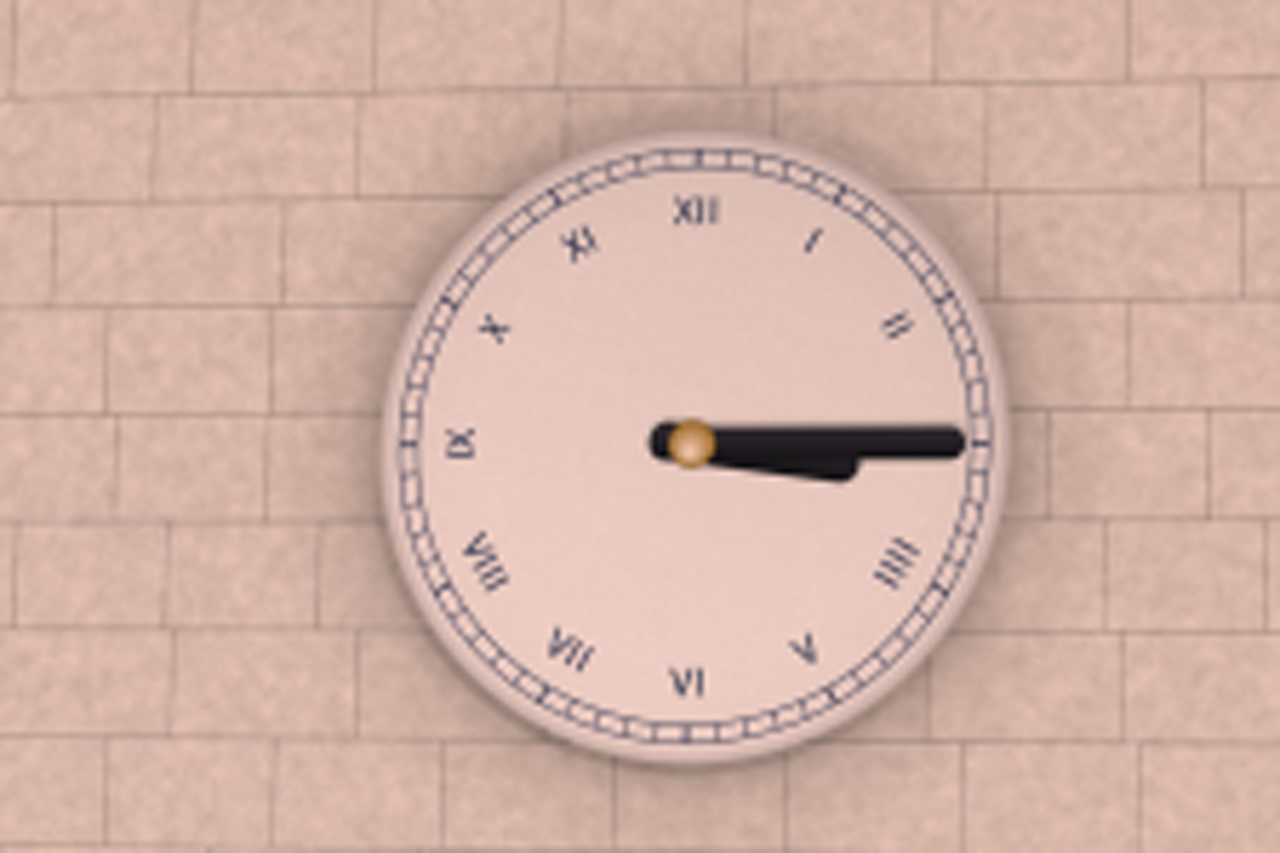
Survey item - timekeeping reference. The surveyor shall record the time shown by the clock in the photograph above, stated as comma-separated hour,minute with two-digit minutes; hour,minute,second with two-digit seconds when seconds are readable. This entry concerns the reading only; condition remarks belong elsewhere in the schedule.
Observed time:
3,15
